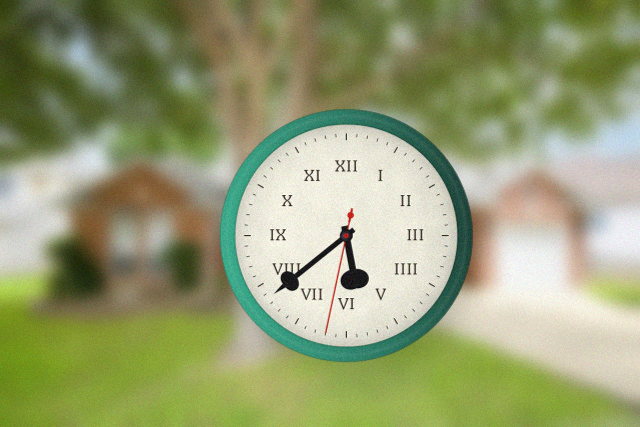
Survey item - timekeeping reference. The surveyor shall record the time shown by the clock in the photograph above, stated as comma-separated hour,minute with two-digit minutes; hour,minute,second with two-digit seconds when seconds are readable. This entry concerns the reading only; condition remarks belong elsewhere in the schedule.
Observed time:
5,38,32
